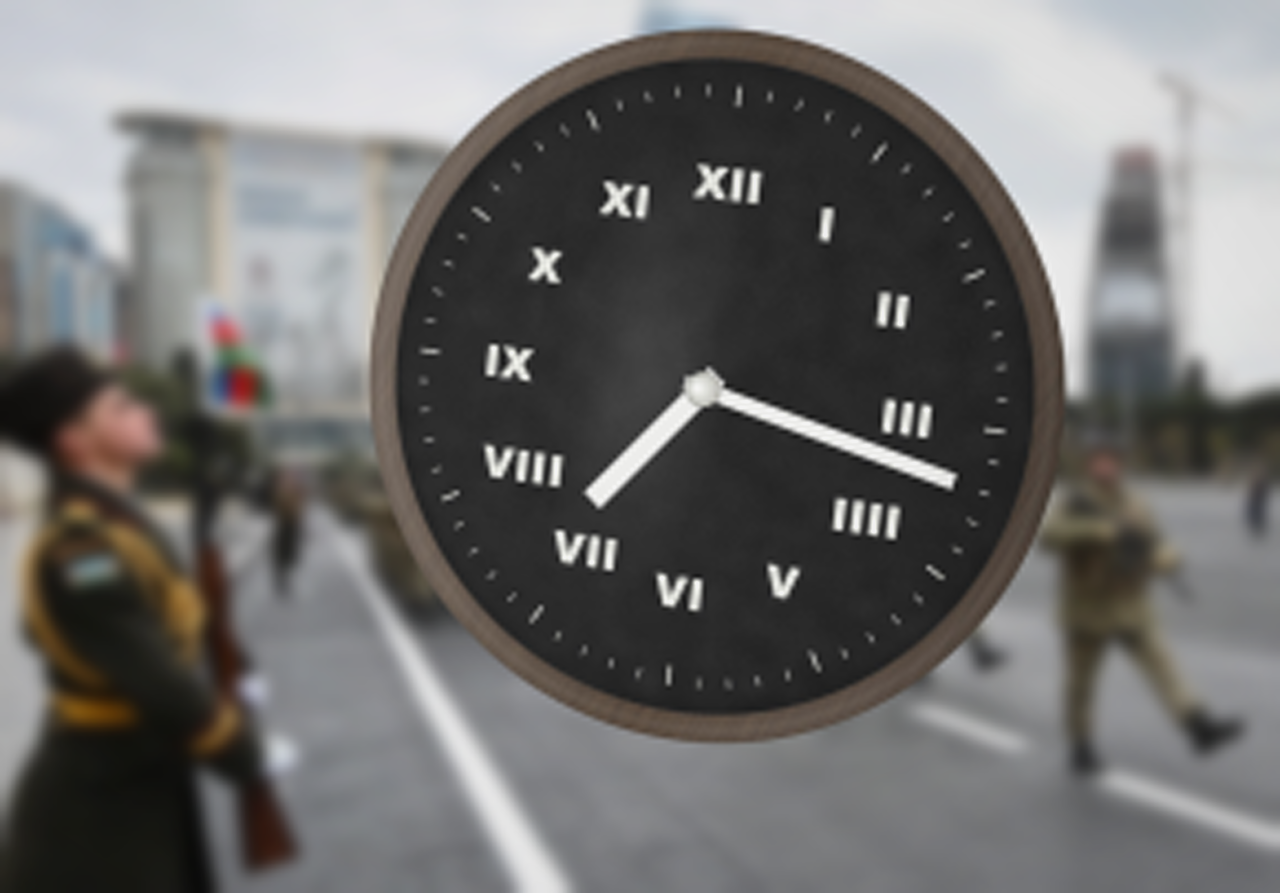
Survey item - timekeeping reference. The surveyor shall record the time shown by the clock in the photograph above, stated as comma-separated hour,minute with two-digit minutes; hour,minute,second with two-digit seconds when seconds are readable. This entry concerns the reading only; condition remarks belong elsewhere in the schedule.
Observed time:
7,17
